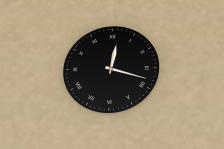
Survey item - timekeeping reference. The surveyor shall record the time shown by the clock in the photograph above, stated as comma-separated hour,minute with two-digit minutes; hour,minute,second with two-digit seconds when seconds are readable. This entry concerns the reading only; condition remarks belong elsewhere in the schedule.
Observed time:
12,18
